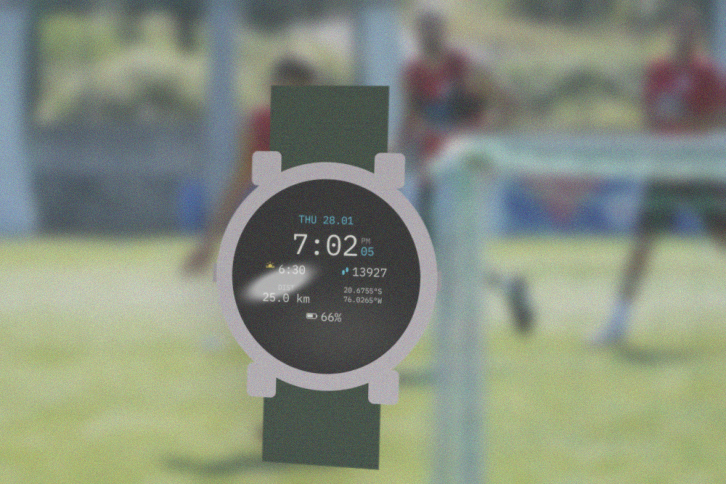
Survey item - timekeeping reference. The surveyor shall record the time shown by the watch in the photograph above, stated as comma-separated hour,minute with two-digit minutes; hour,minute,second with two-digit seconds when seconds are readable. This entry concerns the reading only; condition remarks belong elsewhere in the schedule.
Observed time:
7,02,05
